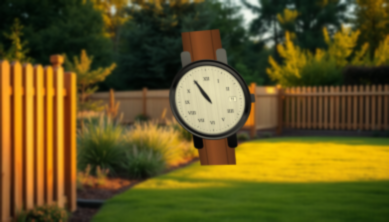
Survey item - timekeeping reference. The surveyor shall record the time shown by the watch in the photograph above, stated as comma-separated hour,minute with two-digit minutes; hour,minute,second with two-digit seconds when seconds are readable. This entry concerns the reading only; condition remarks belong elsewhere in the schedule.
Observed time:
10,55
